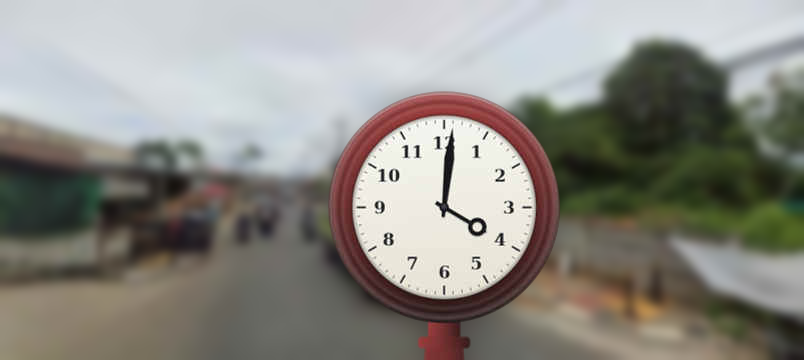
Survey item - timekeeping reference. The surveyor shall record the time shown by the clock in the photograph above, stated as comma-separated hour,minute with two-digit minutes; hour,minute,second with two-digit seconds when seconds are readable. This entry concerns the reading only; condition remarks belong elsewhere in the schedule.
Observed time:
4,01
